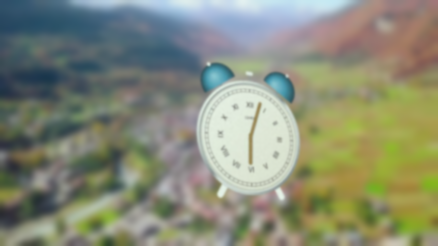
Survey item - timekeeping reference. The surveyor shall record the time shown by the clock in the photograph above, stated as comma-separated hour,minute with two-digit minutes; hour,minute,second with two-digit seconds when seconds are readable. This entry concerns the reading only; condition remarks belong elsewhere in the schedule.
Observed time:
6,03
